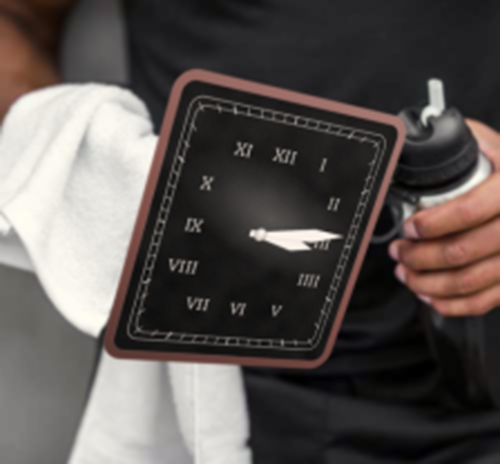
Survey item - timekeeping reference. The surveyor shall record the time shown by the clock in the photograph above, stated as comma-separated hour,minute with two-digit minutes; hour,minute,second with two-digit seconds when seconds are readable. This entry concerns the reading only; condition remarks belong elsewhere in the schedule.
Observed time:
3,14
